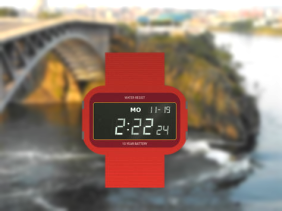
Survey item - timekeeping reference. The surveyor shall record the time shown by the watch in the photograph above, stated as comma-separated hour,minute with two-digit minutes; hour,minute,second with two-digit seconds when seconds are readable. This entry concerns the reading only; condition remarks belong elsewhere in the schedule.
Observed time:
2,22,24
